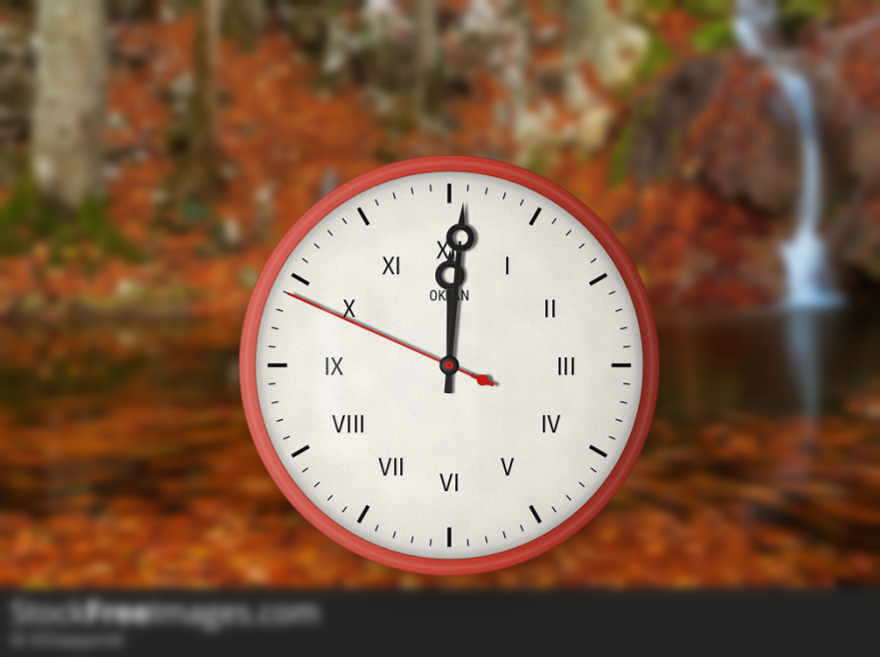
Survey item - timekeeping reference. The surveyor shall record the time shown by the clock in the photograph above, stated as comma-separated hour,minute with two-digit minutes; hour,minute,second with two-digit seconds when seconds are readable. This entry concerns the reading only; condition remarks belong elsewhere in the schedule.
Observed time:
12,00,49
